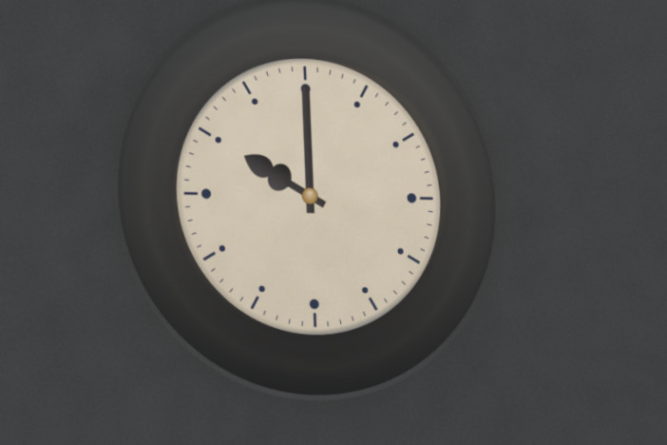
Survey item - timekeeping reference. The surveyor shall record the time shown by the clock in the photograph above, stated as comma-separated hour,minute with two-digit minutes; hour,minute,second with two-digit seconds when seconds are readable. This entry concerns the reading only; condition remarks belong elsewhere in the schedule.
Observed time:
10,00
